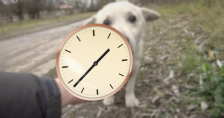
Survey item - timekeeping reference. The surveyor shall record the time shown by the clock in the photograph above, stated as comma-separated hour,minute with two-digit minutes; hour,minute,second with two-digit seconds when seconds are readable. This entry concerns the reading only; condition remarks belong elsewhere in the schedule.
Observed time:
1,38
